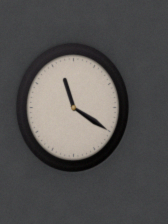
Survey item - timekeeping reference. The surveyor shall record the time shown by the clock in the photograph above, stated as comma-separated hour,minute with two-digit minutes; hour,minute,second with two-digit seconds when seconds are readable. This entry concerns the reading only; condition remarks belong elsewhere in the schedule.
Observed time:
11,20
